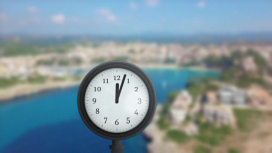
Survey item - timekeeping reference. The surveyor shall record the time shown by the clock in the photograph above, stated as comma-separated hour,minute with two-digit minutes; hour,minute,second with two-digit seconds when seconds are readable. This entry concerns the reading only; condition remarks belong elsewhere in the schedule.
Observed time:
12,03
